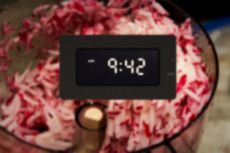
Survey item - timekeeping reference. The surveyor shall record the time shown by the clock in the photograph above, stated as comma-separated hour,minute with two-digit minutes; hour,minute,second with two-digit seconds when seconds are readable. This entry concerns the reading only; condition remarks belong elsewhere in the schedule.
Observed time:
9,42
